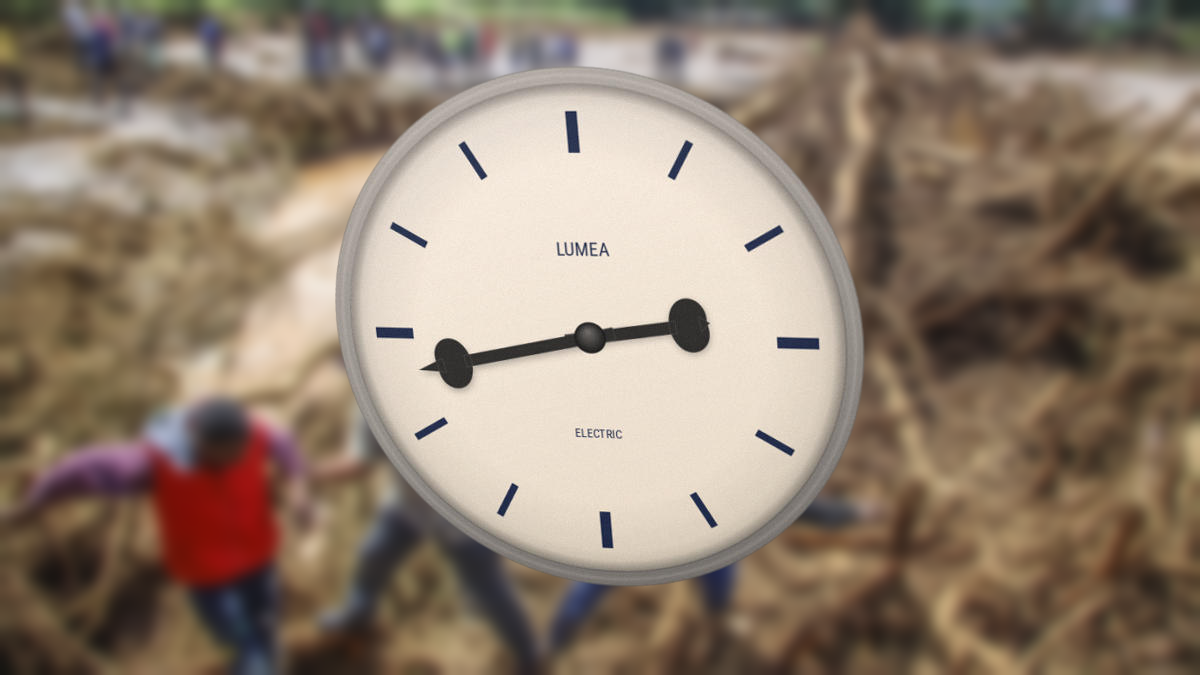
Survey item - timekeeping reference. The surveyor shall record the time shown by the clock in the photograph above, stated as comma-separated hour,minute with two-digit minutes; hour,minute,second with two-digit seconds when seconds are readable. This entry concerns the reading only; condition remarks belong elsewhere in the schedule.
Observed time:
2,43
